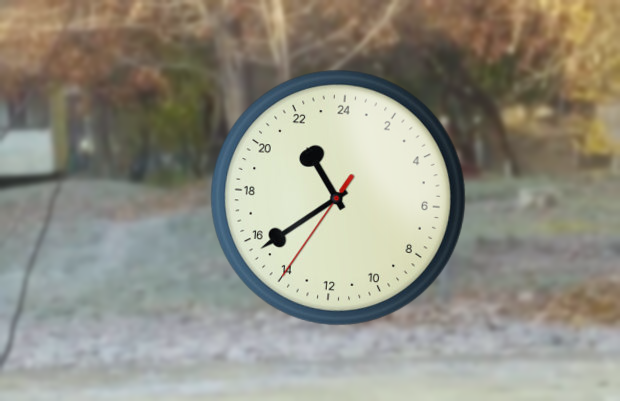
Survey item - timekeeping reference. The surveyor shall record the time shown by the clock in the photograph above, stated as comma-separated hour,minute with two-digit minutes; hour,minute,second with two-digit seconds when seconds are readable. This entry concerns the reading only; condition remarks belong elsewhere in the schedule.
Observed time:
21,38,35
